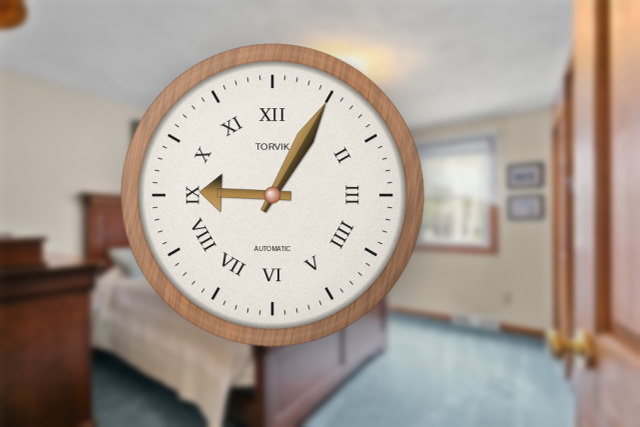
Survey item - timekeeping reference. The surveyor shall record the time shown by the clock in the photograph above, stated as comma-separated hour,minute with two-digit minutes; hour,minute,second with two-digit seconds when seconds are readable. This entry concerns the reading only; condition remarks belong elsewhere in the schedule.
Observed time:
9,05
